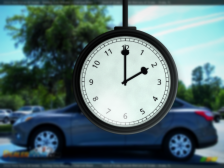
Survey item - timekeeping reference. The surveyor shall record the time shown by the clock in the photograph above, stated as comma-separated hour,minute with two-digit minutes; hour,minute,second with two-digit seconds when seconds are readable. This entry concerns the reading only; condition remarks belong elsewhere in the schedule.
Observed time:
2,00
